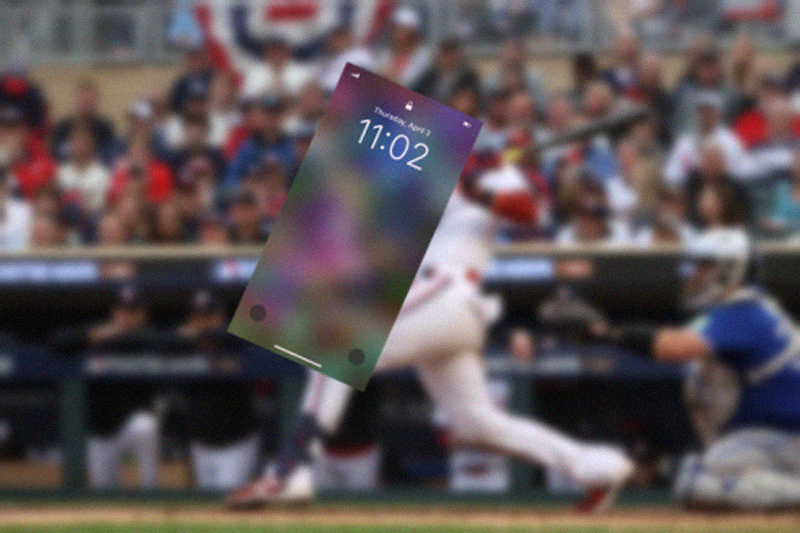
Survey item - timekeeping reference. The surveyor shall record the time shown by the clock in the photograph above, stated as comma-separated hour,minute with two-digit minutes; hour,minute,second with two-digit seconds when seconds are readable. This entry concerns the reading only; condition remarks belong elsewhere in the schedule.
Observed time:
11,02
